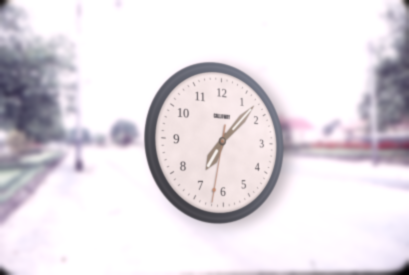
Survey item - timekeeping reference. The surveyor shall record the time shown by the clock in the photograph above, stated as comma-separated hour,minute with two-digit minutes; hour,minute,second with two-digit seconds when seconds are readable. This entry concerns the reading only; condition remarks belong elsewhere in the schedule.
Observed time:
7,07,32
